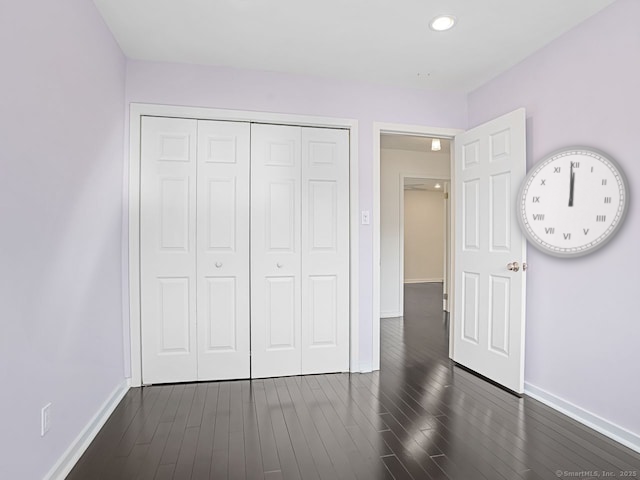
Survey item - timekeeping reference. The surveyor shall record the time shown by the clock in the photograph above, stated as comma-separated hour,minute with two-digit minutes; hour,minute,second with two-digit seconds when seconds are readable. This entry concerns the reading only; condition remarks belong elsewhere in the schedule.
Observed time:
11,59
